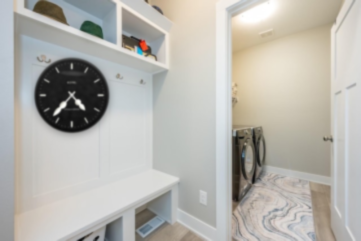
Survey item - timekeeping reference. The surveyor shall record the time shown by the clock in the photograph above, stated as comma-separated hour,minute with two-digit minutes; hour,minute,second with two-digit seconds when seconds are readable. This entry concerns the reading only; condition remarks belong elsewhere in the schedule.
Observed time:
4,37
